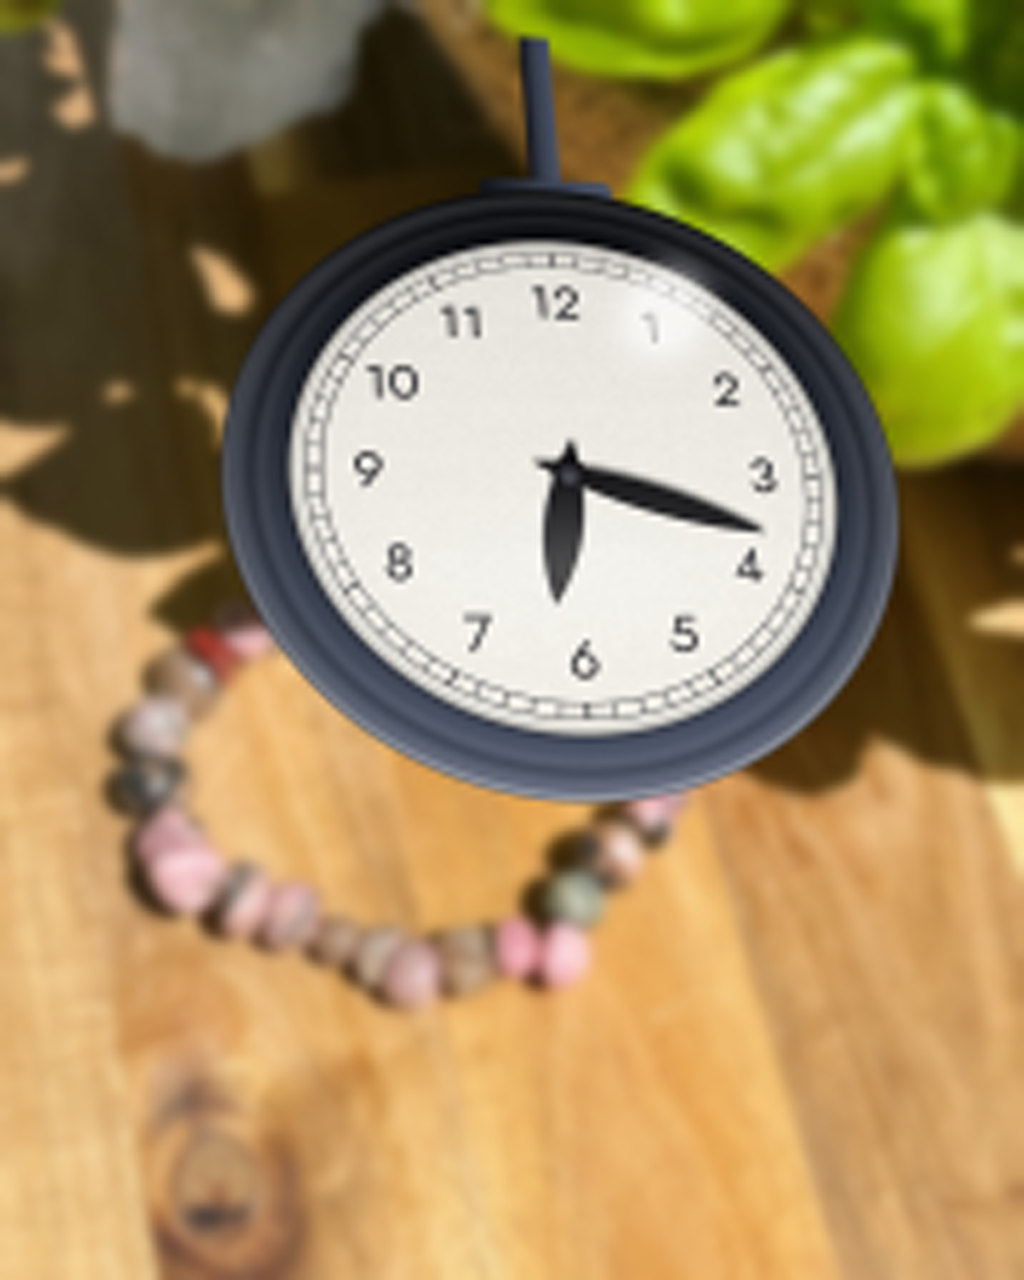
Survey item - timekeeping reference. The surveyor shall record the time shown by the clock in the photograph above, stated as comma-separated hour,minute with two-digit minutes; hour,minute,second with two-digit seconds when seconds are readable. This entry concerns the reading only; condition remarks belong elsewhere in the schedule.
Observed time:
6,18
